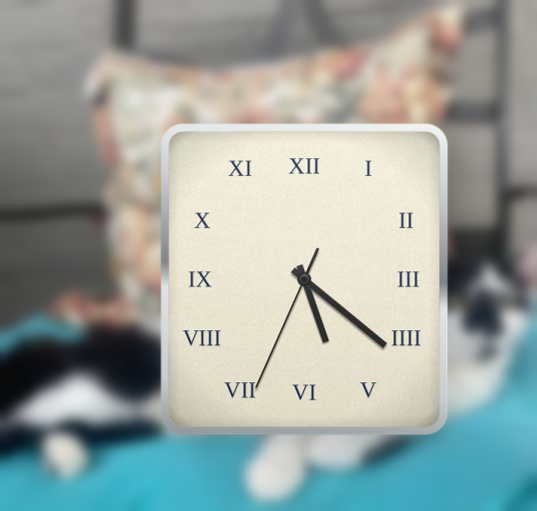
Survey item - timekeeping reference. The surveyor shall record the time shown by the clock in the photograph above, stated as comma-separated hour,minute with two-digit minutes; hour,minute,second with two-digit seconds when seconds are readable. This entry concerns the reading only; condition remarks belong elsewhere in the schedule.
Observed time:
5,21,34
